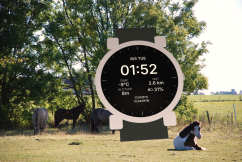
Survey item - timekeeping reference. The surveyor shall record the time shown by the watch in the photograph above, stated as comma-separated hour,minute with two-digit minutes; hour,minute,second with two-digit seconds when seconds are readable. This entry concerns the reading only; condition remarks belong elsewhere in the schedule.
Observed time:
1,52
